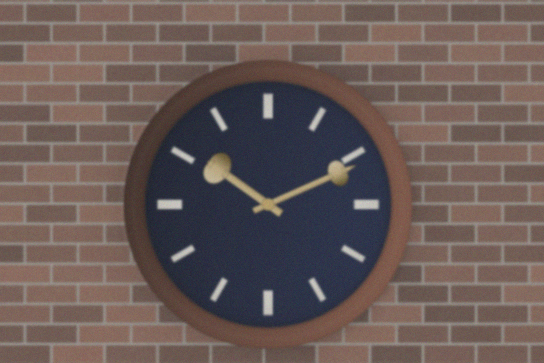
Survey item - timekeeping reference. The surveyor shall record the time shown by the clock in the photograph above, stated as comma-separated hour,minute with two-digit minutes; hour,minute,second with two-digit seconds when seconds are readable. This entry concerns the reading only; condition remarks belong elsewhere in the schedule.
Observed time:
10,11
